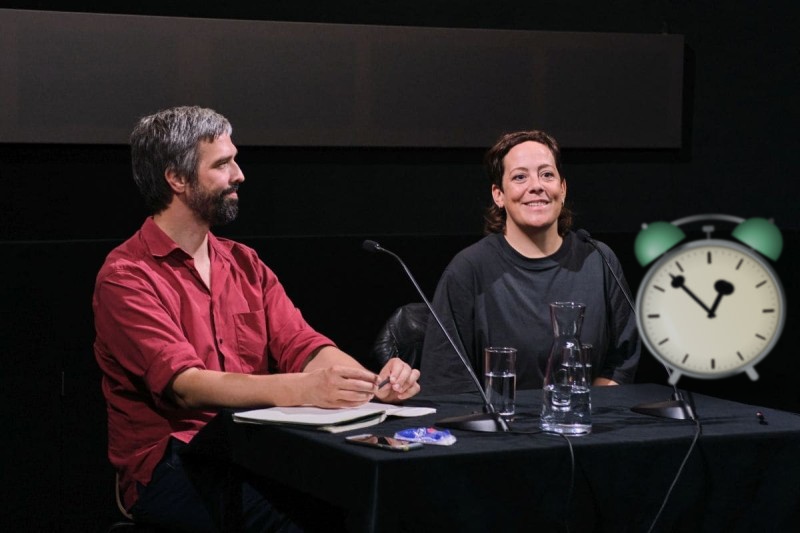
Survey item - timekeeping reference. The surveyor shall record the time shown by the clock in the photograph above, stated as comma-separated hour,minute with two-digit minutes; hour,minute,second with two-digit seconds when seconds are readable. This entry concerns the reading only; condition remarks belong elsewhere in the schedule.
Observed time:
12,53
